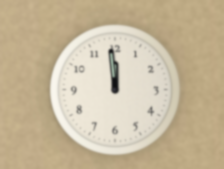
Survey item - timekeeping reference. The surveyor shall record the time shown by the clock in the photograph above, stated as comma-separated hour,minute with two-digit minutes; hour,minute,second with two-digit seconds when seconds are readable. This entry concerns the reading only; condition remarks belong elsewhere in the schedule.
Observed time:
11,59
